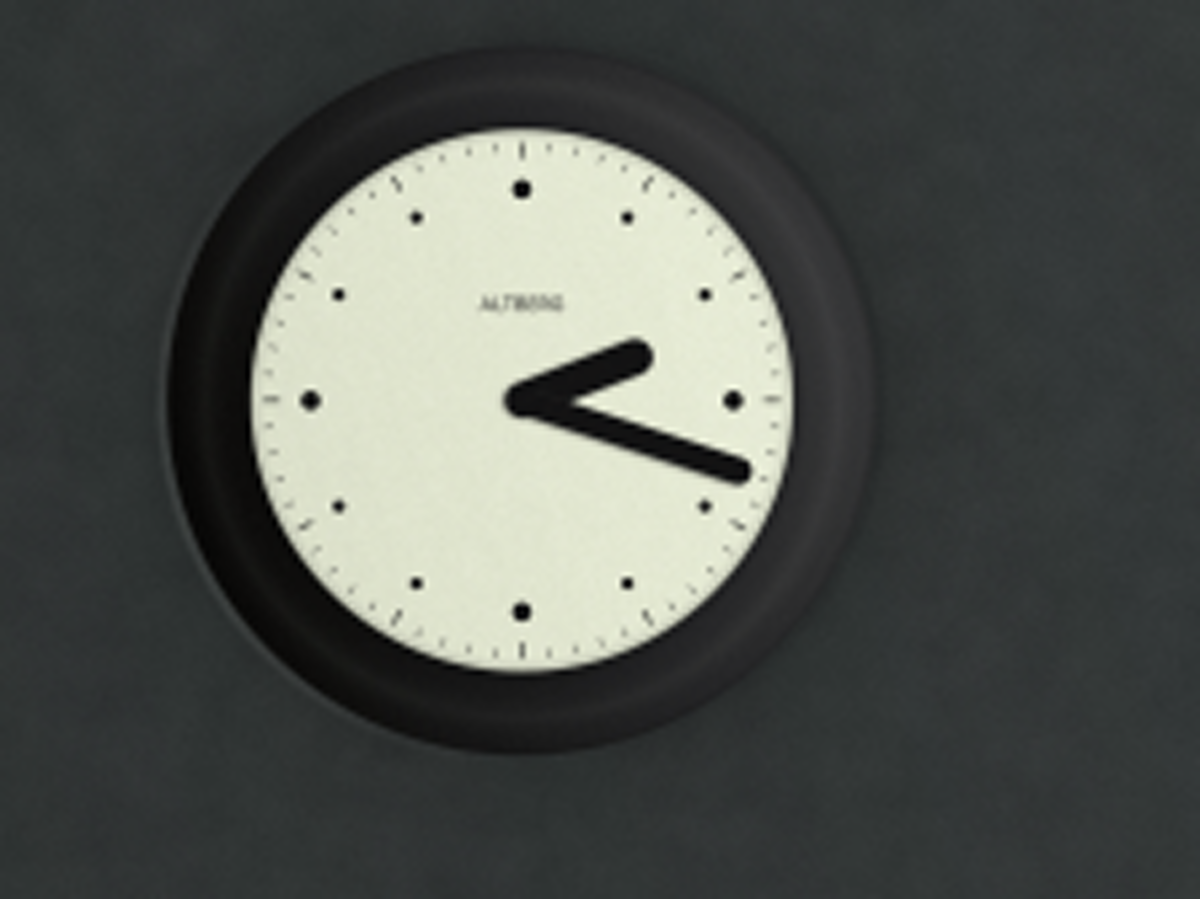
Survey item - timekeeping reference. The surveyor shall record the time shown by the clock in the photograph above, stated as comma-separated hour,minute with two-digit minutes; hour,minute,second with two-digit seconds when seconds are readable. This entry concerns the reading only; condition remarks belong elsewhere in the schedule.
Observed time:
2,18
